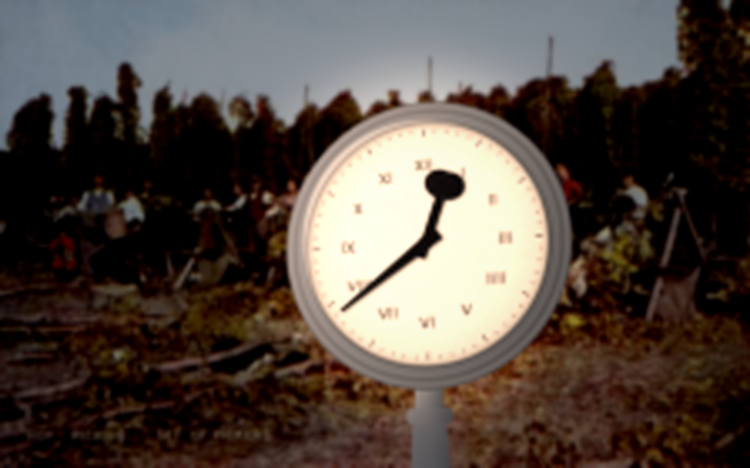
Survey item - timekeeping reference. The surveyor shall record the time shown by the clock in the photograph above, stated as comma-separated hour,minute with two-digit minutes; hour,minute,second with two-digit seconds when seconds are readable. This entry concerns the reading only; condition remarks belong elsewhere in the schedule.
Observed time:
12,39
